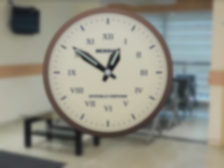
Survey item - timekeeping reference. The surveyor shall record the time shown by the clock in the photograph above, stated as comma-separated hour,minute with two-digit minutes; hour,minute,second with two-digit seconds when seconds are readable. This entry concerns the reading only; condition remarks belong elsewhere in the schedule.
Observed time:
12,51
